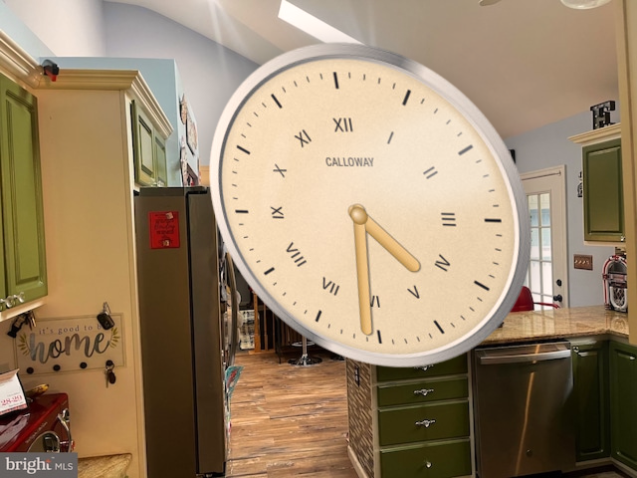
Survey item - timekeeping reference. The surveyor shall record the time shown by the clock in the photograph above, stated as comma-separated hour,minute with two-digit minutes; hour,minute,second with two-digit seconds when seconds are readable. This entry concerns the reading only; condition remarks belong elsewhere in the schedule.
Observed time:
4,31
